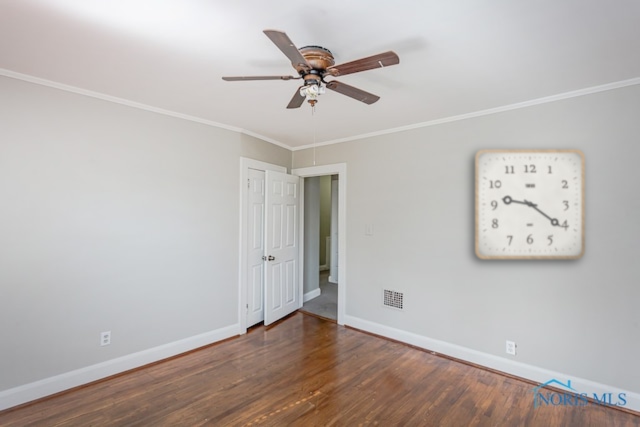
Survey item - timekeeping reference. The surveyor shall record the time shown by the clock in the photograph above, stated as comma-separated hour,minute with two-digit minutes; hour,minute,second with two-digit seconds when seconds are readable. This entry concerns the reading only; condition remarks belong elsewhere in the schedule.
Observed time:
9,21
